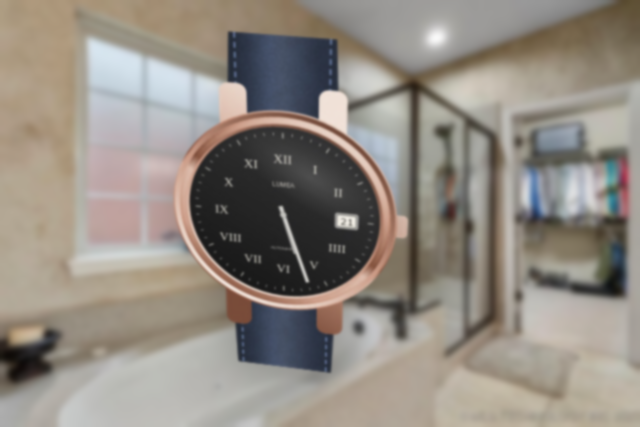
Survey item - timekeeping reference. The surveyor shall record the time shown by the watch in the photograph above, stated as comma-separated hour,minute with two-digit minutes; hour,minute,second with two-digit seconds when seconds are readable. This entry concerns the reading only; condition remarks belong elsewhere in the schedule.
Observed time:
5,27
